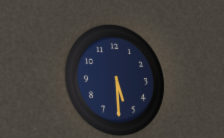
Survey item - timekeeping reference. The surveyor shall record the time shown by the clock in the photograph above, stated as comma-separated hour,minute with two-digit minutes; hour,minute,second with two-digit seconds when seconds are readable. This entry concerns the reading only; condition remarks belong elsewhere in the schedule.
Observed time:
5,30
